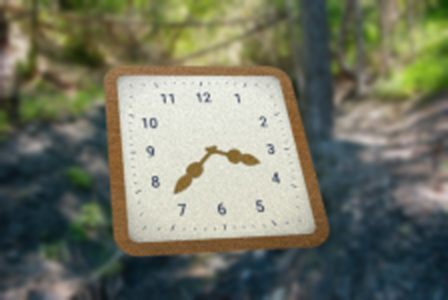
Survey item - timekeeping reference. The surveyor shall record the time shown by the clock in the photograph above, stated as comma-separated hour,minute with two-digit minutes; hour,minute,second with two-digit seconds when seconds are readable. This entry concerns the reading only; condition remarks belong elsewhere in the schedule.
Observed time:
3,37
